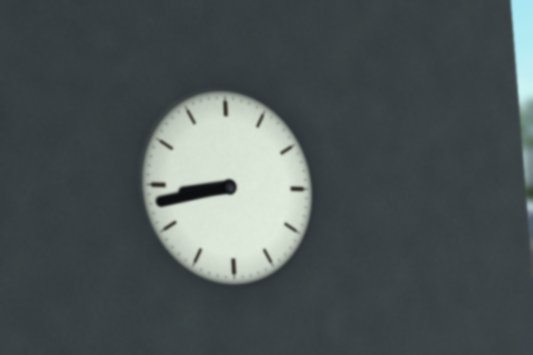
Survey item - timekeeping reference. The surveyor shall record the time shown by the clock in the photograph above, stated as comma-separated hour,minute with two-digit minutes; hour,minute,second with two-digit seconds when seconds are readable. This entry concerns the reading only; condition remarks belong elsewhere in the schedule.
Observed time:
8,43
